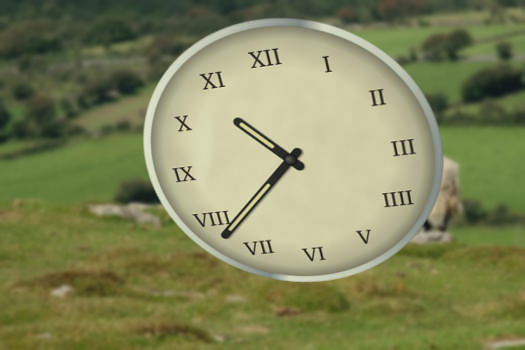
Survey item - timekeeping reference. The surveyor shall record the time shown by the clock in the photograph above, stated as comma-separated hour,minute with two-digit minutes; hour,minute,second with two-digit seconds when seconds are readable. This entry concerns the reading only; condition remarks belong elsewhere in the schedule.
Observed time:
10,38
